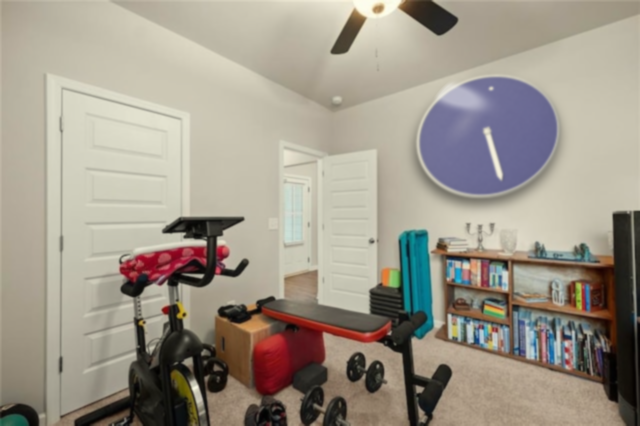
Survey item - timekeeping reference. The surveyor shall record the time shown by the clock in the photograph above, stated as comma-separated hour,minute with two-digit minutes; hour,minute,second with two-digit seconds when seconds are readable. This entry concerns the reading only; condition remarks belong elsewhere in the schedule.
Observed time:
5,27
